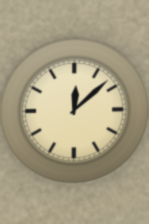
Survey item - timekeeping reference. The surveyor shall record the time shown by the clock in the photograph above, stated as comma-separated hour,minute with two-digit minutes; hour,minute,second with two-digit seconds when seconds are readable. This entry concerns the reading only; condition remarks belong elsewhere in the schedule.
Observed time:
12,08
